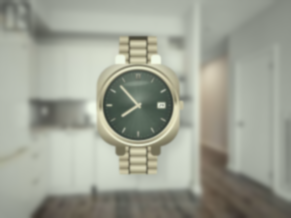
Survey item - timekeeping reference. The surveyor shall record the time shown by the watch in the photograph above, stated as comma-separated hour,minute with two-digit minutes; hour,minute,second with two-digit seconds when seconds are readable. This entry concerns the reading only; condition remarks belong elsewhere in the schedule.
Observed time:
7,53
